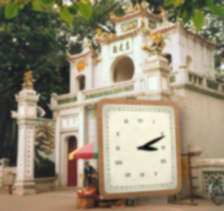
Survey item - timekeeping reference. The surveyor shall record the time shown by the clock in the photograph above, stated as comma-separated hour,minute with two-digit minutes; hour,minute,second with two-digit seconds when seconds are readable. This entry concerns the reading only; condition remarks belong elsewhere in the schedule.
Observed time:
3,11
